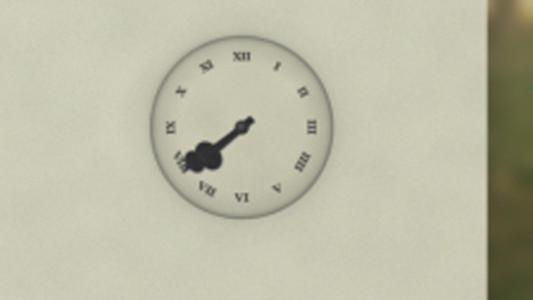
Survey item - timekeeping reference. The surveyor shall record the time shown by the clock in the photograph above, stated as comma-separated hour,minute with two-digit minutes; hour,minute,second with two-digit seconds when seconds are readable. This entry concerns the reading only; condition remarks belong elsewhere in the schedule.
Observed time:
7,39
